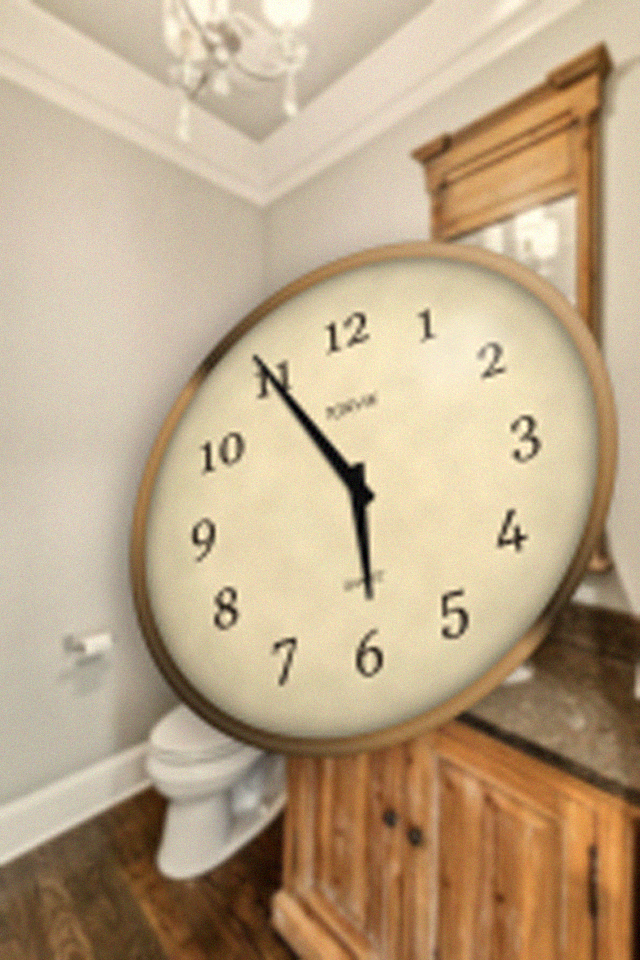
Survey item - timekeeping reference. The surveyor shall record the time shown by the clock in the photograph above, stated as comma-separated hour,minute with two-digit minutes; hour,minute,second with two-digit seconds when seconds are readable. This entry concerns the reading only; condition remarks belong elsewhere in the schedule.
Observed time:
5,55
